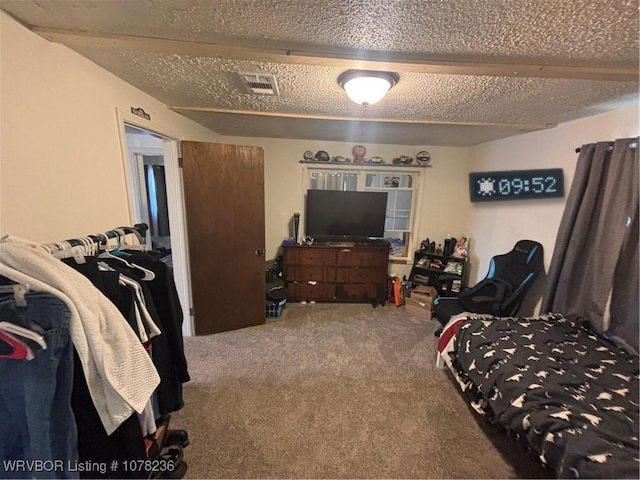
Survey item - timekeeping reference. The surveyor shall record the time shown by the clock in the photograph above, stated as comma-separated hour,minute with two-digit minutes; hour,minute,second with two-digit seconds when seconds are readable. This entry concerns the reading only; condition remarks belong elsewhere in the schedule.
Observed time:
9,52
